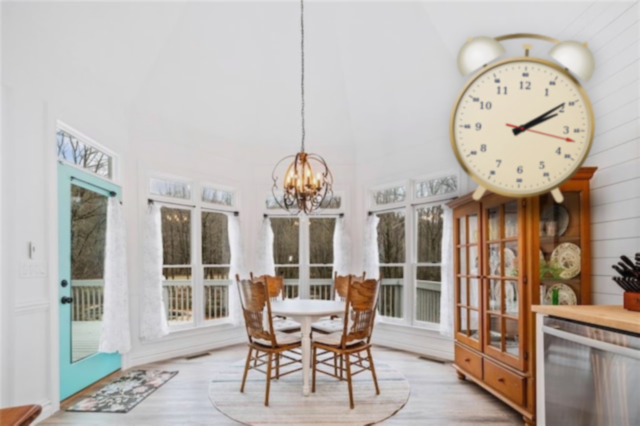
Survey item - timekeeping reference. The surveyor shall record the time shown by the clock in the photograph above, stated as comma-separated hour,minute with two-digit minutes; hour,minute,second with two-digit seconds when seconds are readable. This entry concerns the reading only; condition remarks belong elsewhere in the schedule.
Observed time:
2,09,17
